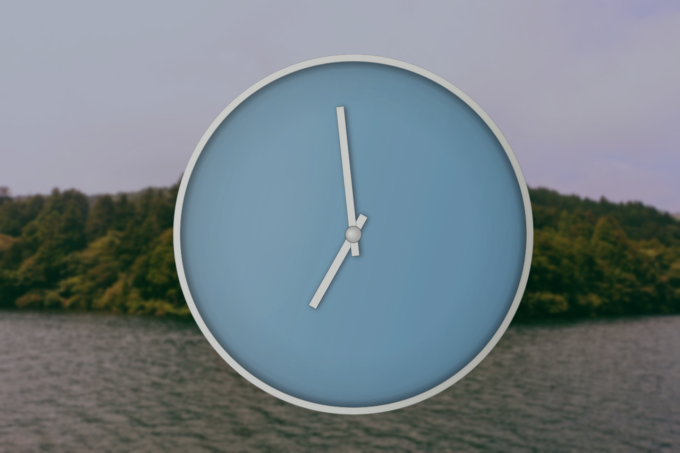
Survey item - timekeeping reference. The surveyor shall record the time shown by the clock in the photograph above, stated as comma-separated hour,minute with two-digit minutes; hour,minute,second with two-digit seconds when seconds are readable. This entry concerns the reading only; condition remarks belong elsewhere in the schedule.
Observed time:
6,59
